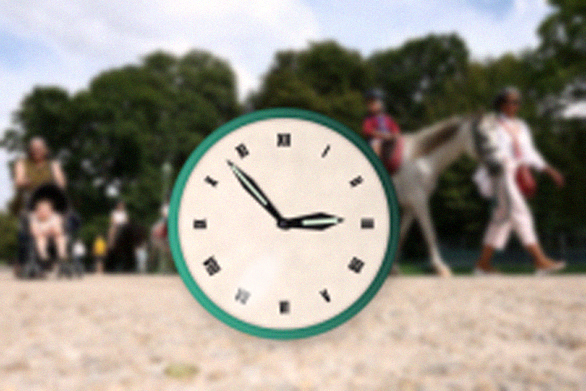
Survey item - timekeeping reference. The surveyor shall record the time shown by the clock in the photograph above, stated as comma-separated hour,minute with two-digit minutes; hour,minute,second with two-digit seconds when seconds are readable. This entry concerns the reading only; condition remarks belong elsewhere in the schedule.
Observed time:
2,53
